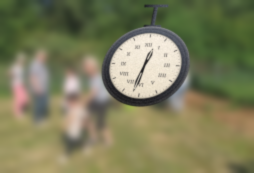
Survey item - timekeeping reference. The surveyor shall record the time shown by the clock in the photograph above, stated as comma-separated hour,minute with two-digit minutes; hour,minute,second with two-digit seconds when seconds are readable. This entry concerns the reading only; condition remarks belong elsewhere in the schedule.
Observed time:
12,32
